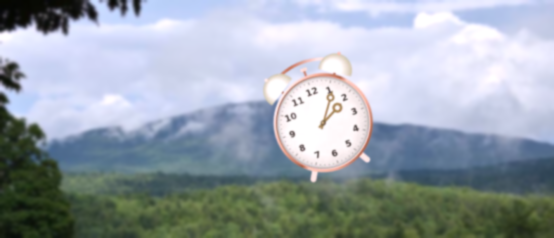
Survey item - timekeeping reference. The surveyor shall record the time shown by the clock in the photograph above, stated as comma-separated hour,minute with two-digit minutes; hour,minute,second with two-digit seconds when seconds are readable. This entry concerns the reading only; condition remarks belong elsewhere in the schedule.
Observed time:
2,06
